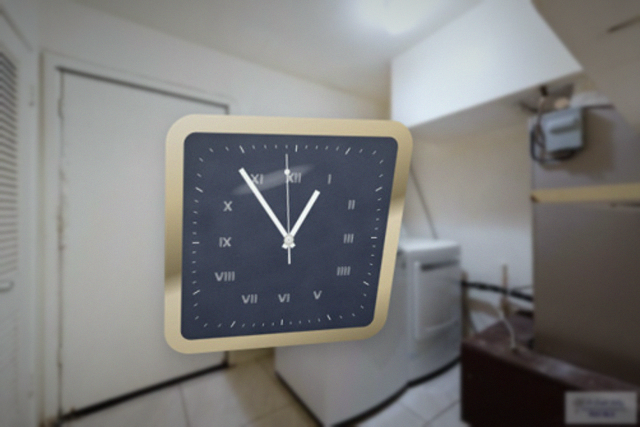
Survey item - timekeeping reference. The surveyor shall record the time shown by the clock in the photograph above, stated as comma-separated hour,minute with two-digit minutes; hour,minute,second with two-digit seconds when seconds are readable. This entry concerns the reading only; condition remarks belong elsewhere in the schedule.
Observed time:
12,53,59
